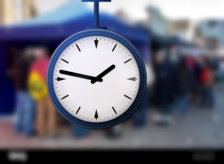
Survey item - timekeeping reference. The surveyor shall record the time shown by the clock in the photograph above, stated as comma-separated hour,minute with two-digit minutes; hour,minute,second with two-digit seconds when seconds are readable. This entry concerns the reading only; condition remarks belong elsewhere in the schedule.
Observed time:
1,47
